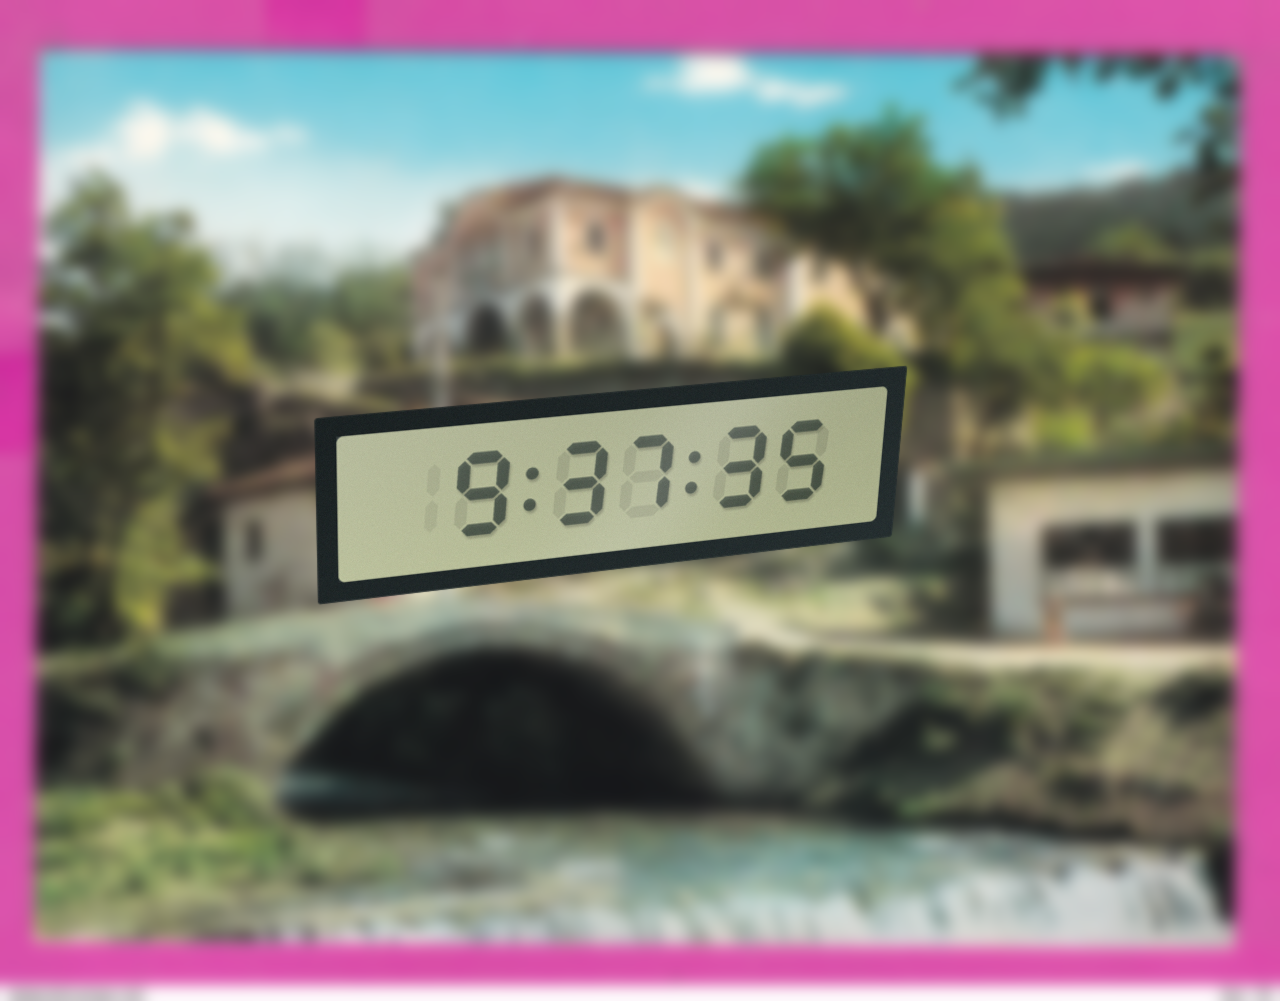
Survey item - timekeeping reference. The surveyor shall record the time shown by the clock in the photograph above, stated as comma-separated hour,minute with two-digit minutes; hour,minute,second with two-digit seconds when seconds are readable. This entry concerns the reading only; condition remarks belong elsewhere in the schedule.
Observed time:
9,37,35
